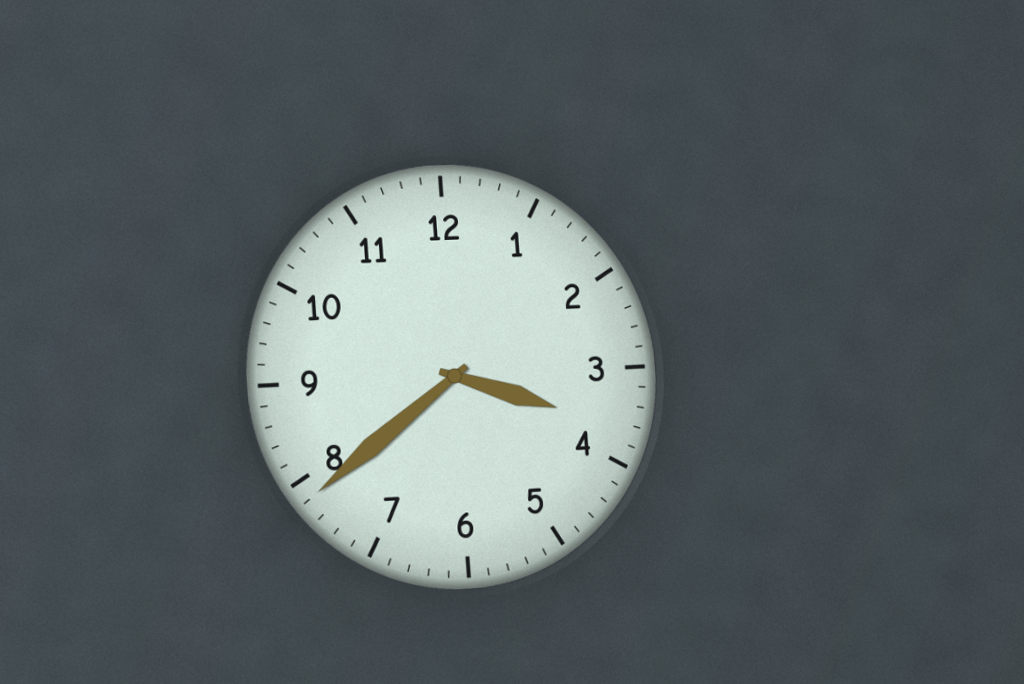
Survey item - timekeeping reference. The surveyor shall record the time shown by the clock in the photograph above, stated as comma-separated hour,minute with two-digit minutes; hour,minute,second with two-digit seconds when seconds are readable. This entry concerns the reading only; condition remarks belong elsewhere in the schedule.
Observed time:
3,39
